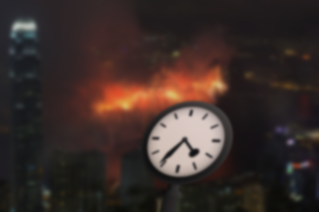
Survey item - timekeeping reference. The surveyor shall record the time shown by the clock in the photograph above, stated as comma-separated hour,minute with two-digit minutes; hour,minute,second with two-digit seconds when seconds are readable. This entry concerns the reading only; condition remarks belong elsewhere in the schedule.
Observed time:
4,36
